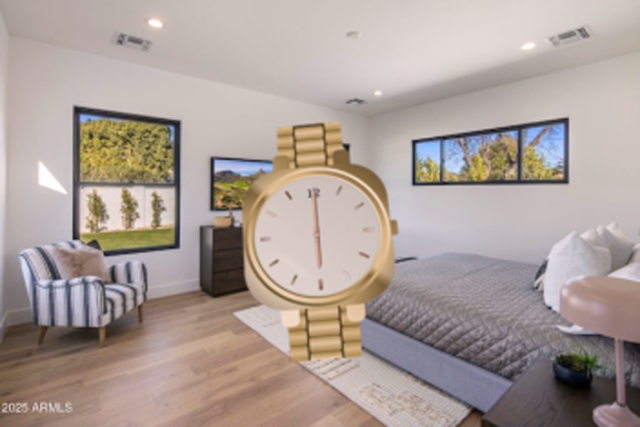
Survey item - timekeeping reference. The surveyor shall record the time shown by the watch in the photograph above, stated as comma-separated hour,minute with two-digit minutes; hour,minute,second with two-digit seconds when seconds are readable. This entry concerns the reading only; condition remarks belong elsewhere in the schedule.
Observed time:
6,00
